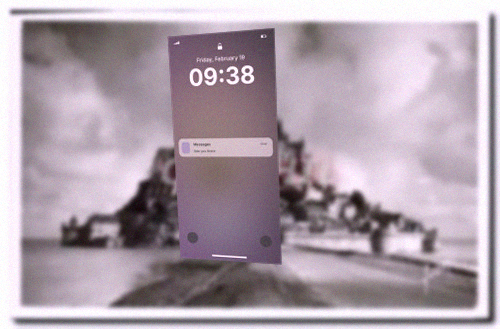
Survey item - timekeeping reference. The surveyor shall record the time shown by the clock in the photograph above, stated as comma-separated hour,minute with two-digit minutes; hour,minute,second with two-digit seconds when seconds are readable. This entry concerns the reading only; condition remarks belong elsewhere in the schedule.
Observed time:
9,38
